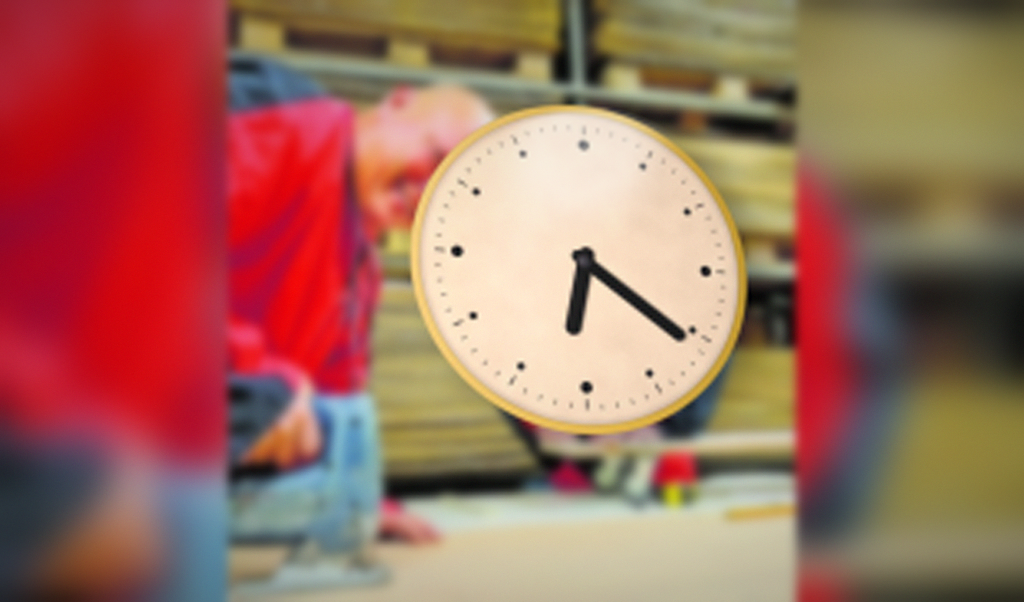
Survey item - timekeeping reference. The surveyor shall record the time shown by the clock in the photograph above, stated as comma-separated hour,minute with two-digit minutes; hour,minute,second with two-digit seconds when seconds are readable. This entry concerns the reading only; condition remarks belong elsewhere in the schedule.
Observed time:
6,21
